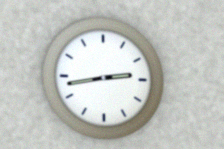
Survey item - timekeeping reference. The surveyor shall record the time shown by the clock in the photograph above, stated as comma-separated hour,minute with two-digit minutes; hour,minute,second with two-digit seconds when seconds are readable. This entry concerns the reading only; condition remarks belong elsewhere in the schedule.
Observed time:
2,43
